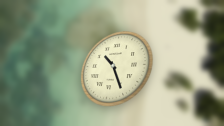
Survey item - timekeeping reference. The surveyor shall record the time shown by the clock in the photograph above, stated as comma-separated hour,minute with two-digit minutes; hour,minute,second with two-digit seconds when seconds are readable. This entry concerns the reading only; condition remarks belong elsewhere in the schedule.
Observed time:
10,25
